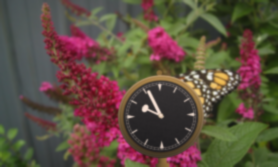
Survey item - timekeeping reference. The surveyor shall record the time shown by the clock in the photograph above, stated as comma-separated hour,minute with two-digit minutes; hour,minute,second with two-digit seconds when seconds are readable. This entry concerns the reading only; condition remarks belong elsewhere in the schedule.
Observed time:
9,56
